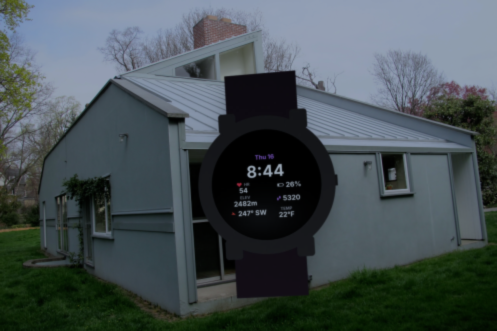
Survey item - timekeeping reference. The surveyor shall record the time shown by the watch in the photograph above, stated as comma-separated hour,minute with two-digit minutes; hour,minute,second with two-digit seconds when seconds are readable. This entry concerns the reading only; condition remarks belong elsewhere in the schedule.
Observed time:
8,44
